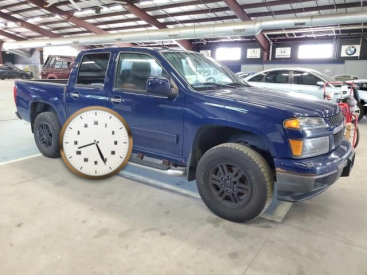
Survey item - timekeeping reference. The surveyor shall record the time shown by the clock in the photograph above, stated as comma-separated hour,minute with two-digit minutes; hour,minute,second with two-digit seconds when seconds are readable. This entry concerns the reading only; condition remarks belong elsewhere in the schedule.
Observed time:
8,26
